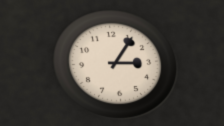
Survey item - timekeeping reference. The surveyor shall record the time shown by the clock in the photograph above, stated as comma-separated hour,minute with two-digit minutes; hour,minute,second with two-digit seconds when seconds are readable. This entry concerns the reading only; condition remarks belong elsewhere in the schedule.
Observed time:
3,06
